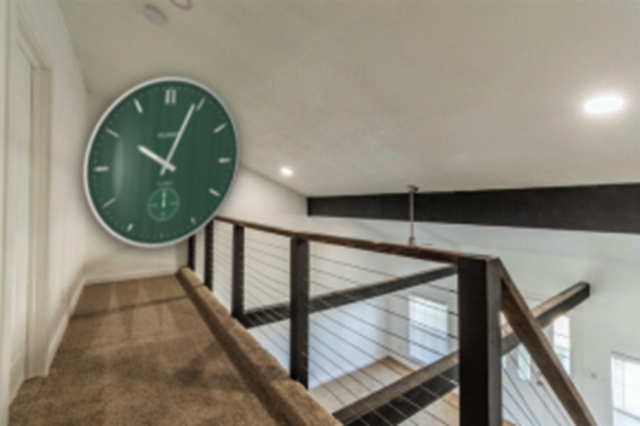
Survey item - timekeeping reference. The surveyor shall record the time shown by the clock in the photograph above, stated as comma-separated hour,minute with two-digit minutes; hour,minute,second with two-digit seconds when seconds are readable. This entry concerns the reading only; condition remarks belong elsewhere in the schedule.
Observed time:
10,04
